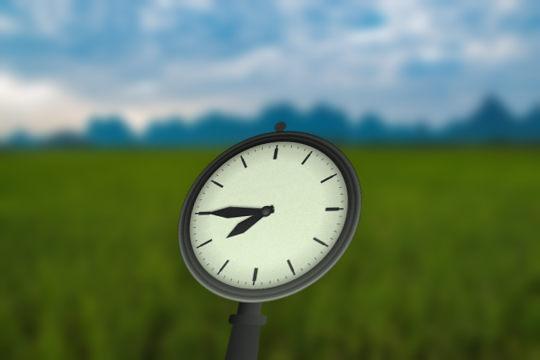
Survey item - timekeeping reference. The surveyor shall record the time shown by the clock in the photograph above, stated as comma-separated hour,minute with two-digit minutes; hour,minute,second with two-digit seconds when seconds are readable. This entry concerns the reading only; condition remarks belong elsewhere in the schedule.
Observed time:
7,45
